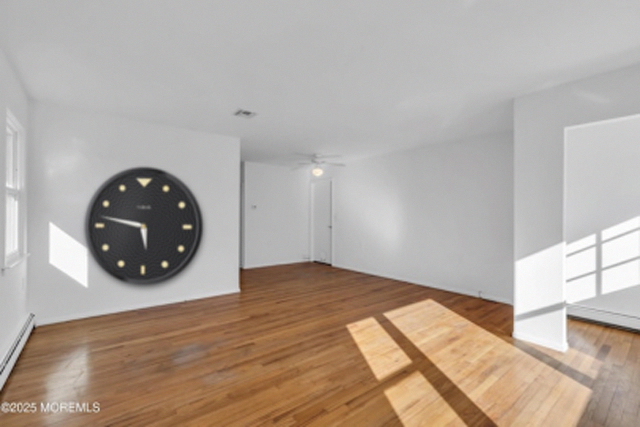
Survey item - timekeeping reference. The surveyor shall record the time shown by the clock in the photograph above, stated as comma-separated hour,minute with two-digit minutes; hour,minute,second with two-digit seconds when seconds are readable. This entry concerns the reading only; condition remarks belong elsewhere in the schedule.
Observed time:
5,47
